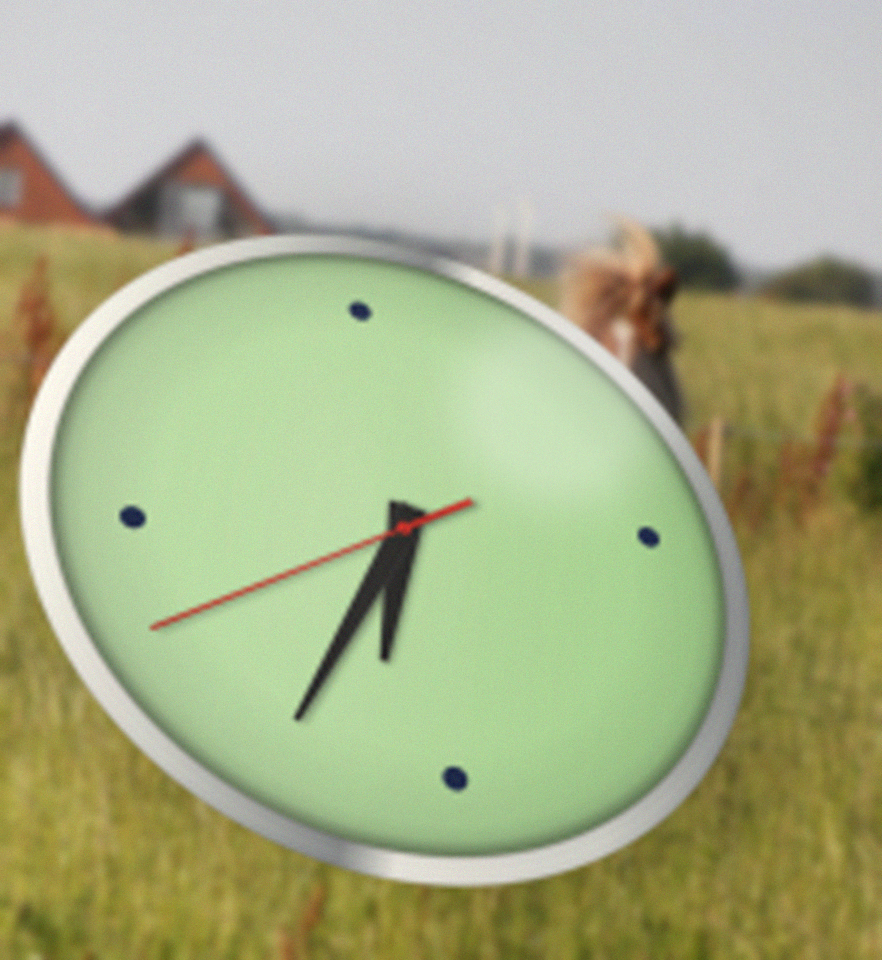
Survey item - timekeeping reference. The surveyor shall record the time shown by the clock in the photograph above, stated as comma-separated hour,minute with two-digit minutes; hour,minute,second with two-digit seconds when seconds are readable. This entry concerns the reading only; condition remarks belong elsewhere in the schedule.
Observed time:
6,35,41
